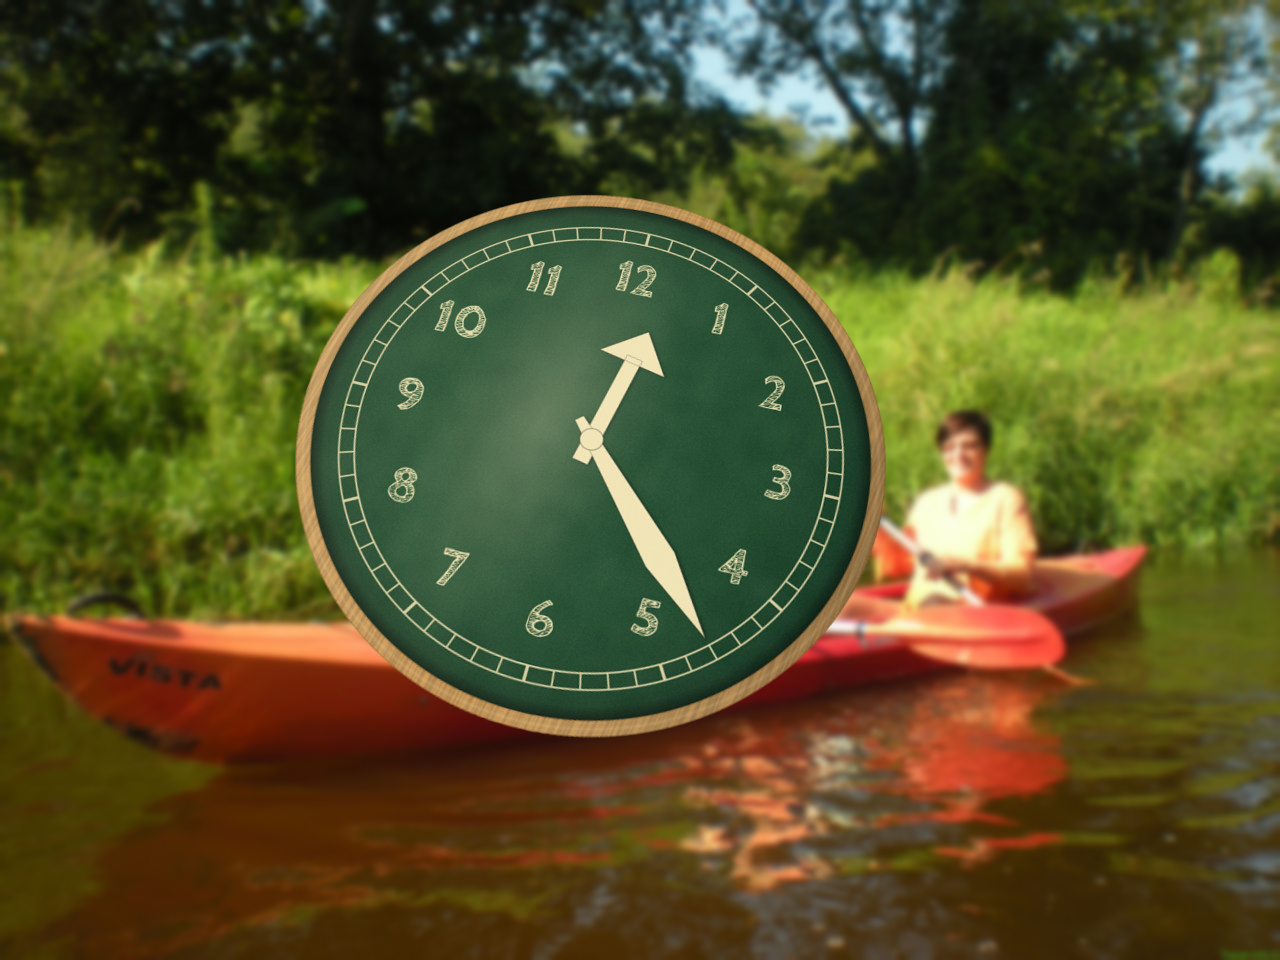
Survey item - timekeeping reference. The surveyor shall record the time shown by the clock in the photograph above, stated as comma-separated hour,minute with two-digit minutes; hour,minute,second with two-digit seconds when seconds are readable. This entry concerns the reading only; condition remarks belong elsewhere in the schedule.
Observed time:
12,23
